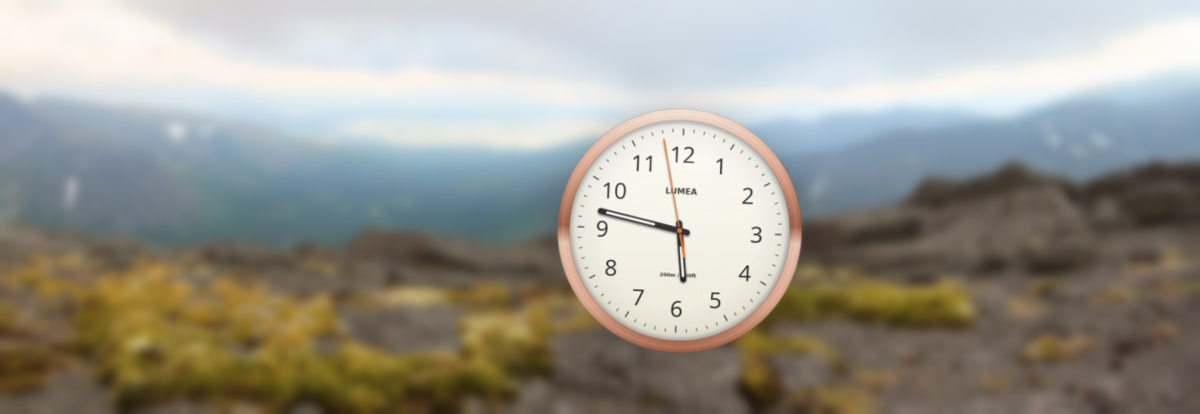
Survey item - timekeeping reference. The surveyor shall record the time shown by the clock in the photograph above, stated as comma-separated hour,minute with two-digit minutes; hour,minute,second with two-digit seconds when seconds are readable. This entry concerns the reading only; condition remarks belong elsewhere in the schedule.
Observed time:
5,46,58
